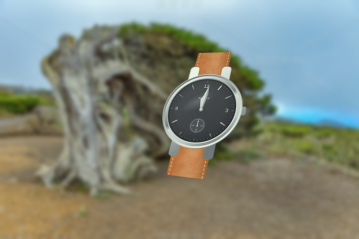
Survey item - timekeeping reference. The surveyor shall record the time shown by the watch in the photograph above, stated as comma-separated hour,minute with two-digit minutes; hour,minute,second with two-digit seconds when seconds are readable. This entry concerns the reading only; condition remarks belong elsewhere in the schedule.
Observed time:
12,01
